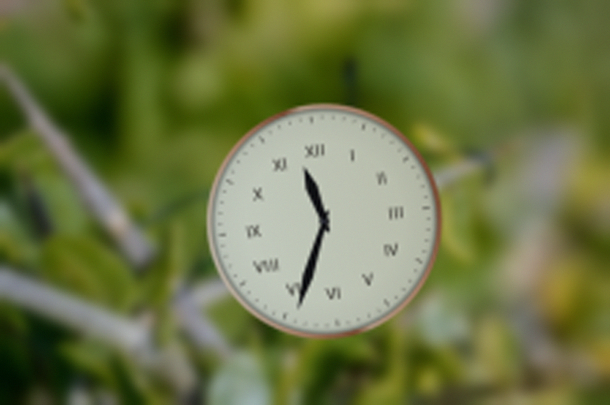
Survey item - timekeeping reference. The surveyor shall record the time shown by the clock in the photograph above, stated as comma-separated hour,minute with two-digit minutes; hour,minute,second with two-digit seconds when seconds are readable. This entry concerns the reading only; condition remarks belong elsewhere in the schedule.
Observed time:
11,34
